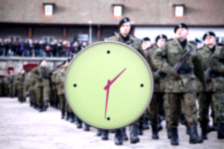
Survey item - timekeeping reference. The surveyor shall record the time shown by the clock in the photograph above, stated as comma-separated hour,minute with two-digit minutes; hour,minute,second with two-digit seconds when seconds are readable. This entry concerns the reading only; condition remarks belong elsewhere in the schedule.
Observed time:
1,31
